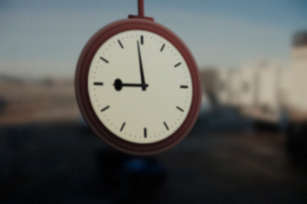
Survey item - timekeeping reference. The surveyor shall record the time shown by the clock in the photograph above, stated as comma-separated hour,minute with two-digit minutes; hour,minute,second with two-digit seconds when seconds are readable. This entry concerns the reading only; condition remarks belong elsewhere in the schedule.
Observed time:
8,59
